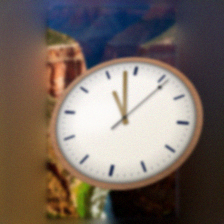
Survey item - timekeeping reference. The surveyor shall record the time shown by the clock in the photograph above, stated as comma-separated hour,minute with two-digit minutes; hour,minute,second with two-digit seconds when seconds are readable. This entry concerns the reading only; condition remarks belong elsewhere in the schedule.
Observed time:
10,58,06
